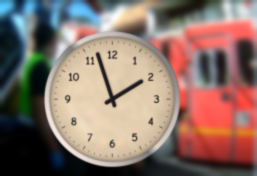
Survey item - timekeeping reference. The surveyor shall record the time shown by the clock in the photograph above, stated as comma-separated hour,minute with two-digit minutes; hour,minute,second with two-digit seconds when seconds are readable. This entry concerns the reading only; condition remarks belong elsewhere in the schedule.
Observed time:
1,57
